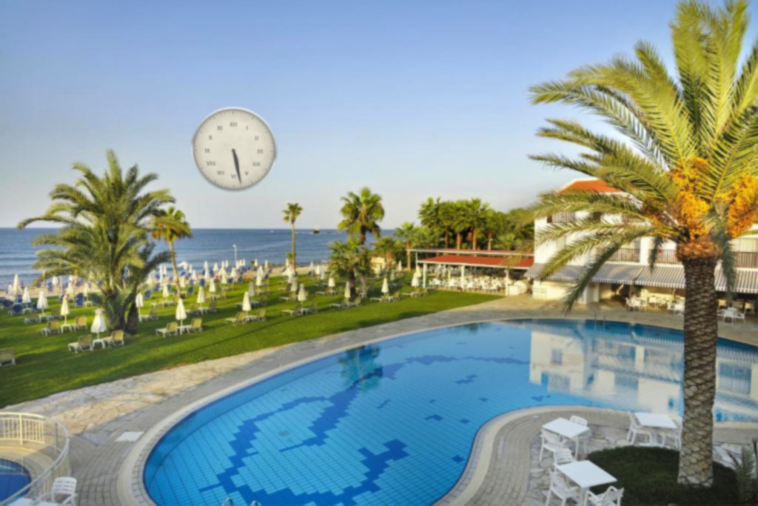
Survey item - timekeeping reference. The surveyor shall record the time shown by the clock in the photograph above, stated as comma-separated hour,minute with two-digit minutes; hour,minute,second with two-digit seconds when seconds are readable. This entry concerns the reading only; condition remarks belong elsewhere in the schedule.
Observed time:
5,28
